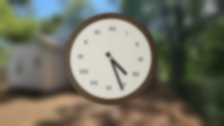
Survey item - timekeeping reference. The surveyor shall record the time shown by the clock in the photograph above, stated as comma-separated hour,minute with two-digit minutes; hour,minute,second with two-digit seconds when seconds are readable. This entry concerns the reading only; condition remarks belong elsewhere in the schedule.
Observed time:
4,26
